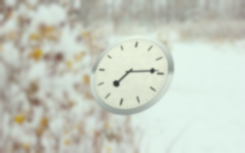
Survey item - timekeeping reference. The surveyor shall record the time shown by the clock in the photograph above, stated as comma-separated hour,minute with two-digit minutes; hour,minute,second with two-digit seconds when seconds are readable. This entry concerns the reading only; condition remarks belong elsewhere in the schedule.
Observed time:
7,14
